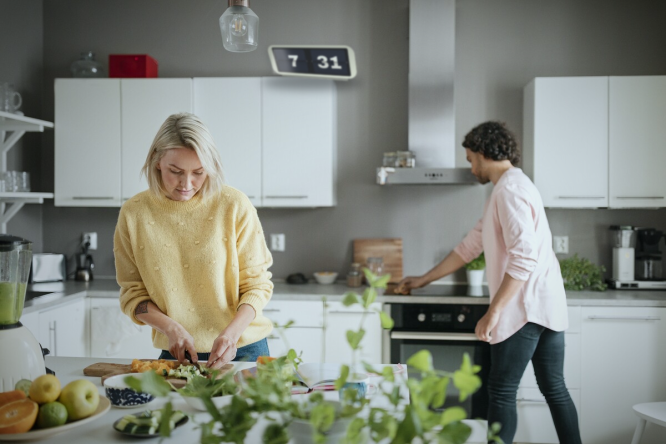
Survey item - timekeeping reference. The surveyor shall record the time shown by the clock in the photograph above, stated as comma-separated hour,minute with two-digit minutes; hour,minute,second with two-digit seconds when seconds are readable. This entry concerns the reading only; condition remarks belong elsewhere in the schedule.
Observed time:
7,31
